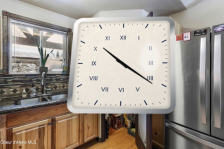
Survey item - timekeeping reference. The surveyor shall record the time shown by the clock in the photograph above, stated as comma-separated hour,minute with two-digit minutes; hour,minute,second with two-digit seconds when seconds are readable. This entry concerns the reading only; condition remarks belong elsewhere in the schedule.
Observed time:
10,21
